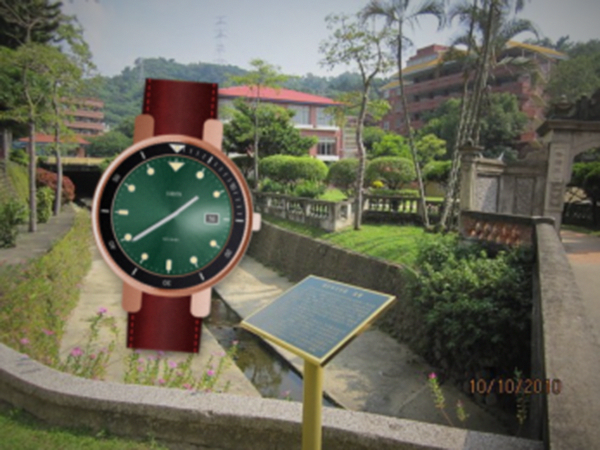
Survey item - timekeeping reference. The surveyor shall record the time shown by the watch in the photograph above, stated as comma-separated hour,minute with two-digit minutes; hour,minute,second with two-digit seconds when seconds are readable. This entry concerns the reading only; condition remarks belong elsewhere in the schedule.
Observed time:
1,39
